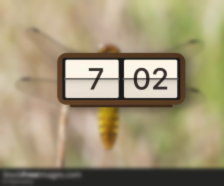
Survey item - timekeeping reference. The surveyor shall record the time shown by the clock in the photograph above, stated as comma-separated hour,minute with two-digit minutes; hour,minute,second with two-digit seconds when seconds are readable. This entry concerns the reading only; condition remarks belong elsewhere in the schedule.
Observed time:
7,02
